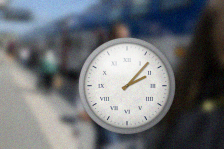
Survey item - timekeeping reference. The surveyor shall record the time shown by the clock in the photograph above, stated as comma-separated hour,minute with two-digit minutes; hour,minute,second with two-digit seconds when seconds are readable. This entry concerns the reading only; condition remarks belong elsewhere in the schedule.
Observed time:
2,07
